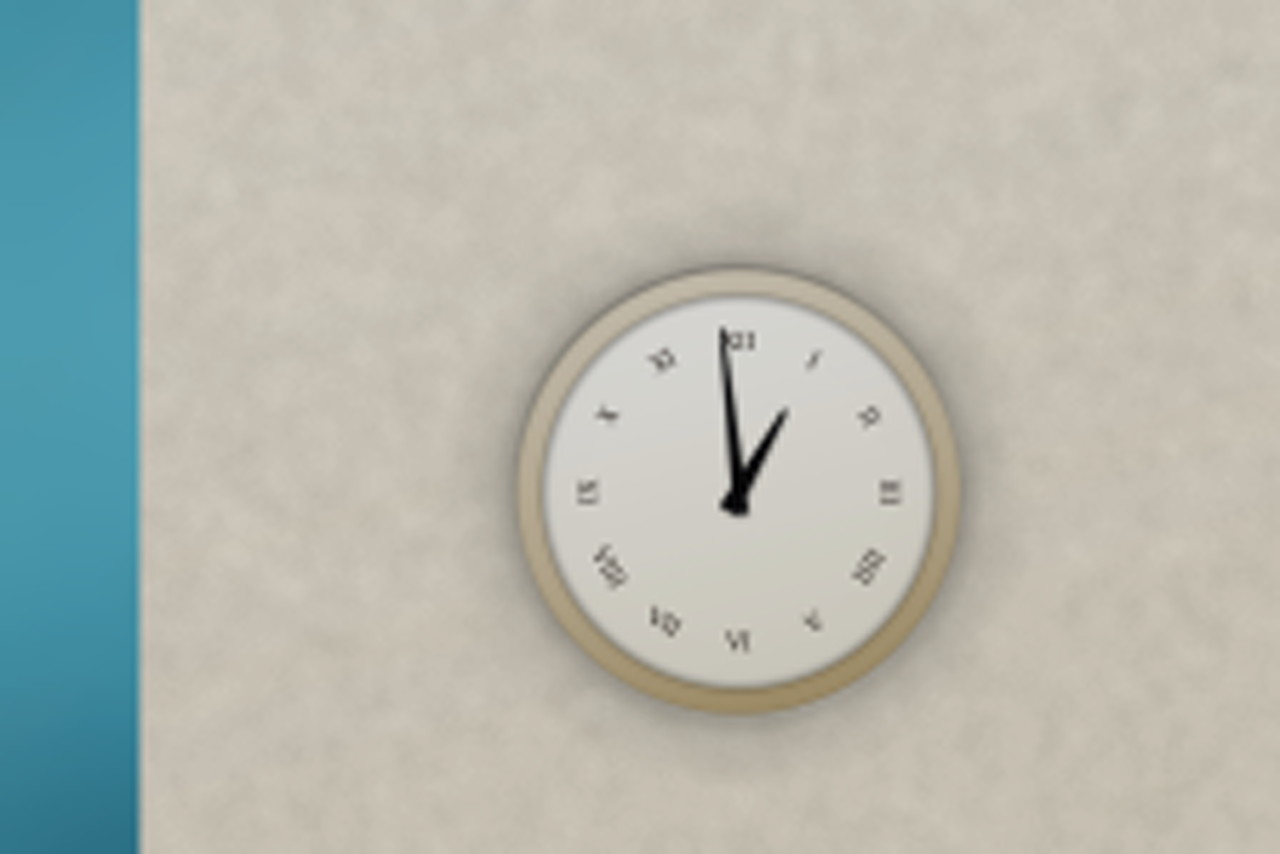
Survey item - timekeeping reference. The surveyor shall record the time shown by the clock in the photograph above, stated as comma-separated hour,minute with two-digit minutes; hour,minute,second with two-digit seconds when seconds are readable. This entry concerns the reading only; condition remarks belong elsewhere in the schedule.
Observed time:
12,59
